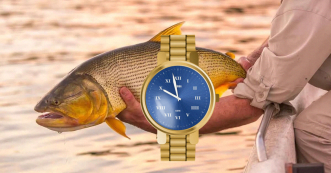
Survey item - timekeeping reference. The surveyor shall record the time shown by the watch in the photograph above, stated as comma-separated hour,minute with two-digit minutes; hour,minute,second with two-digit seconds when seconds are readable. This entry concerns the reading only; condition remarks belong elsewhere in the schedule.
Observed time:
9,58
